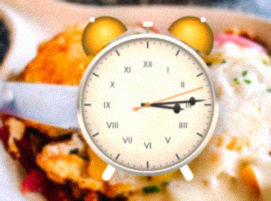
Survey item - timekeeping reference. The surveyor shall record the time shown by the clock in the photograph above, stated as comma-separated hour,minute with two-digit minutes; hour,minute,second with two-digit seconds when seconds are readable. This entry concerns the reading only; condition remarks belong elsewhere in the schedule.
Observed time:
3,14,12
